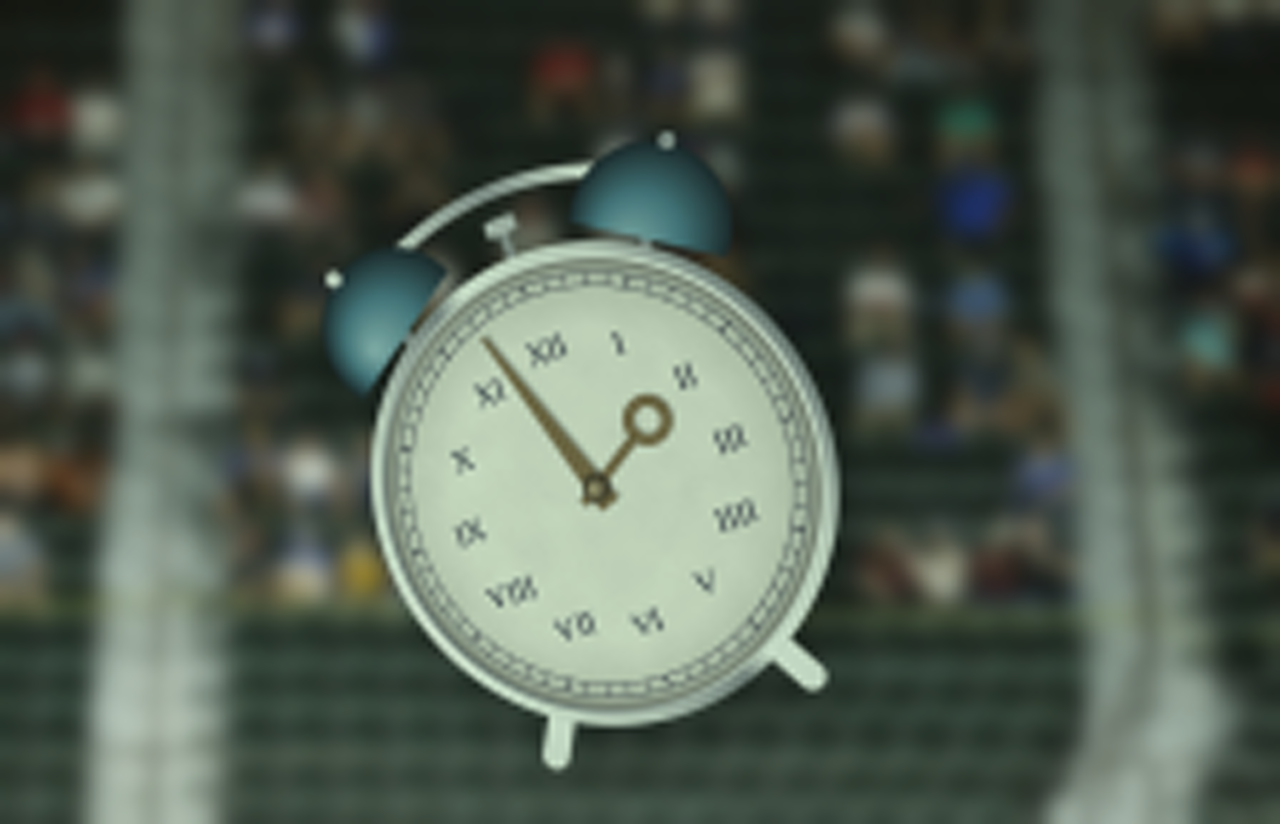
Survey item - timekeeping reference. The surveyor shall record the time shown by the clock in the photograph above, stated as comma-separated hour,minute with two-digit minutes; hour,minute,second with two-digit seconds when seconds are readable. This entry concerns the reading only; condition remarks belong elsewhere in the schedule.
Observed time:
1,57
